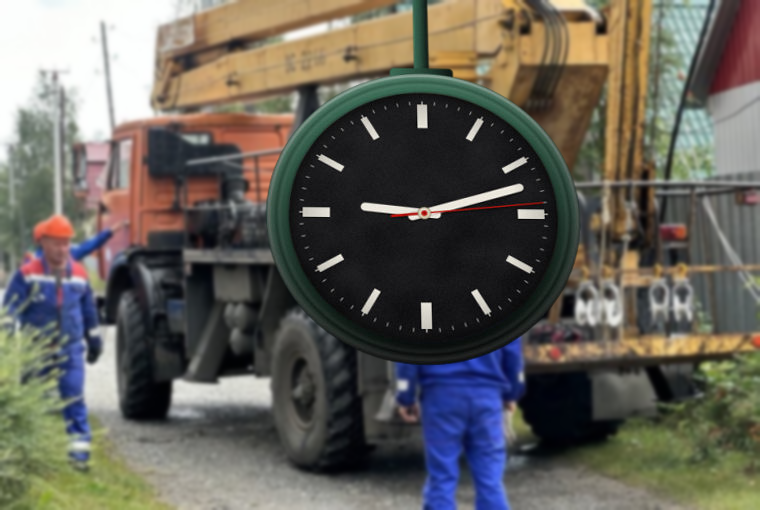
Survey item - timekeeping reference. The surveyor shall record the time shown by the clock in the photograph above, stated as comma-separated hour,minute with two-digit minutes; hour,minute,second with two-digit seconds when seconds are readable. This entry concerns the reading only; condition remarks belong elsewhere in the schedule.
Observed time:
9,12,14
